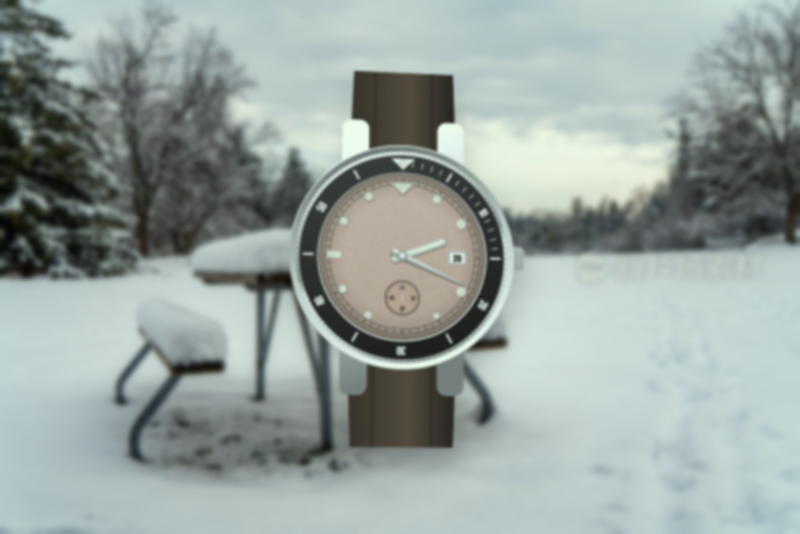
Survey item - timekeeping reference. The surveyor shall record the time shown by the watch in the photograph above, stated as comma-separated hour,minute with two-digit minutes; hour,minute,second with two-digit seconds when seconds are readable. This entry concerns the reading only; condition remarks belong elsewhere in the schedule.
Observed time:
2,19
